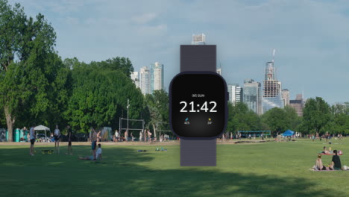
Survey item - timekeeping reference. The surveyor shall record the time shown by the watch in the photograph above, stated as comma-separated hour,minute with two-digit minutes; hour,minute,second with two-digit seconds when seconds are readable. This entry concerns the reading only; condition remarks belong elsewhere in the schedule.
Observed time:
21,42
